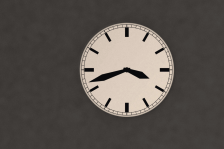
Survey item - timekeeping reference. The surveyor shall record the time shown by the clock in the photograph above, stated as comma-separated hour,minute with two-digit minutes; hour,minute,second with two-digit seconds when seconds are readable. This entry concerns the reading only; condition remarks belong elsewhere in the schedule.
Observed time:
3,42
